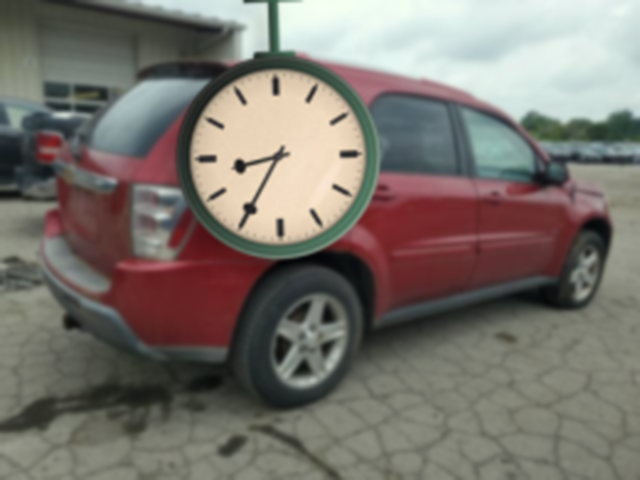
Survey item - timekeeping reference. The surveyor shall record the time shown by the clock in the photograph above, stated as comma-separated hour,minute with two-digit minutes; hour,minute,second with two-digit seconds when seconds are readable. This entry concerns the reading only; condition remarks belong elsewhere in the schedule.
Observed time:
8,35
